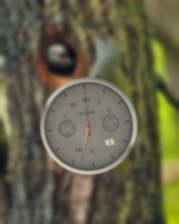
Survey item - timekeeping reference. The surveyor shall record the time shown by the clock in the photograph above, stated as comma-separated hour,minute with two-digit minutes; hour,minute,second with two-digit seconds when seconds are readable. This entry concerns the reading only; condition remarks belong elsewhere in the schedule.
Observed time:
6,33
